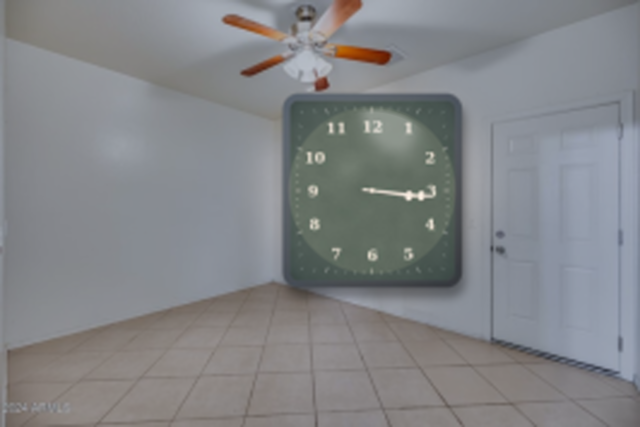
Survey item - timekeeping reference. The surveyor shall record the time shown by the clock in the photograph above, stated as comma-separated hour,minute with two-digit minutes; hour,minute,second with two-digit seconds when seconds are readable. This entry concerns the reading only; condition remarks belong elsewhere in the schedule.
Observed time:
3,16
